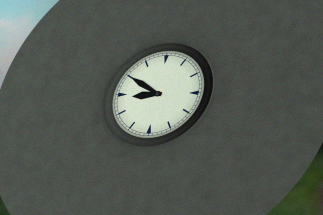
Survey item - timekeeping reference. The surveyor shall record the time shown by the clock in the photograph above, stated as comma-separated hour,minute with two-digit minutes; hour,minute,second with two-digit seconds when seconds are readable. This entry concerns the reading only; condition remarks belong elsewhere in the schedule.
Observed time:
8,50
